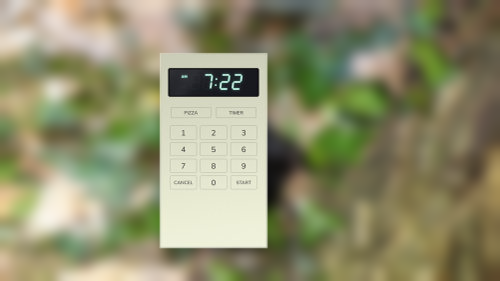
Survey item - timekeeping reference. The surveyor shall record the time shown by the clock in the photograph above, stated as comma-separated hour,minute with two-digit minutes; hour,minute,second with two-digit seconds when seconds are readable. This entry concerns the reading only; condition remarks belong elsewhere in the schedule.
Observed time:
7,22
